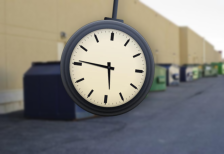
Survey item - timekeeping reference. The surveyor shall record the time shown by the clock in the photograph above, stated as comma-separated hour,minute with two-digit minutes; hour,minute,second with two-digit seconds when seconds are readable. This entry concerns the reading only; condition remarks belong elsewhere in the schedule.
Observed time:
5,46
